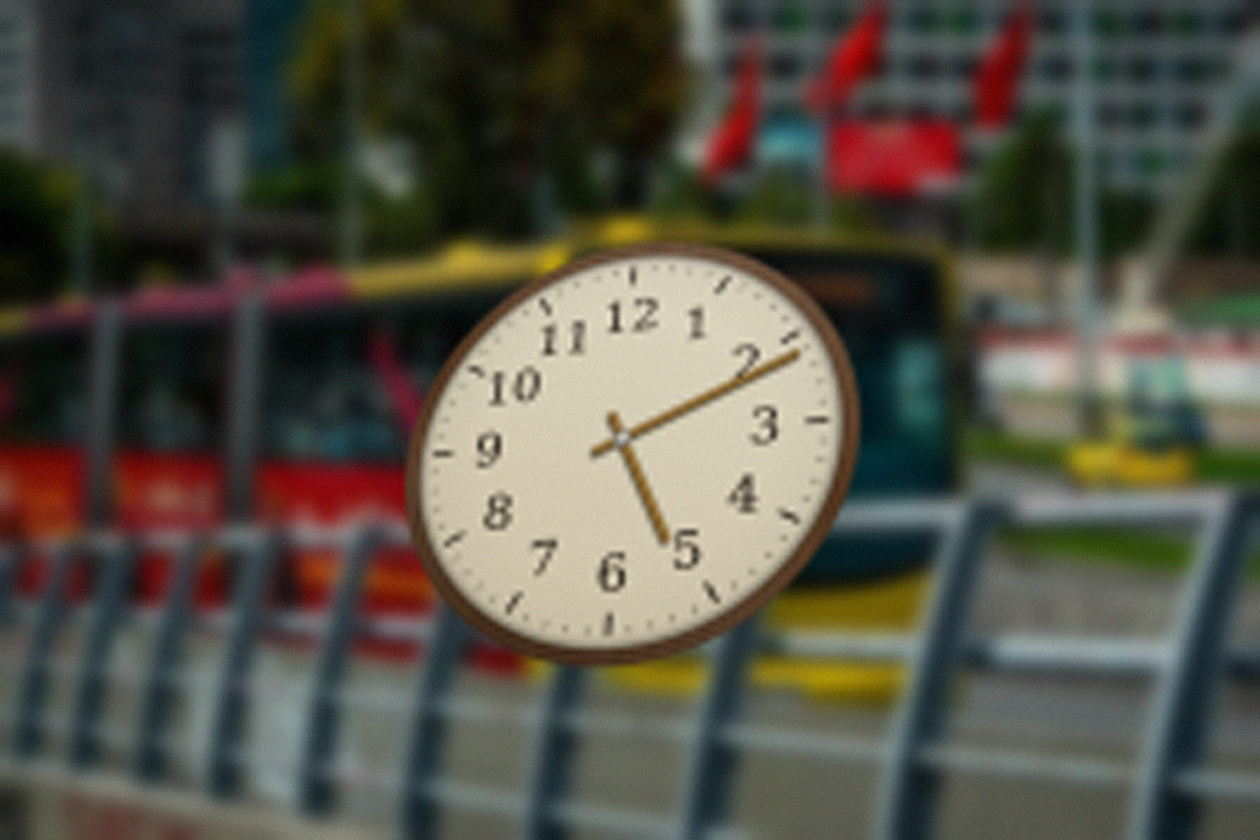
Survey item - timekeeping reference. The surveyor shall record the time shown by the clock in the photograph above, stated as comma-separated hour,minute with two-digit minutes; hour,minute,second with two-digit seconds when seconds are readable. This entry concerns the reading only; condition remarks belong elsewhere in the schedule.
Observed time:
5,11
